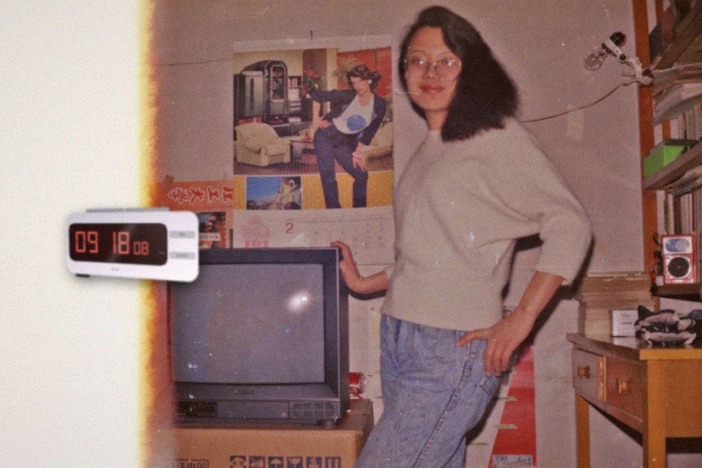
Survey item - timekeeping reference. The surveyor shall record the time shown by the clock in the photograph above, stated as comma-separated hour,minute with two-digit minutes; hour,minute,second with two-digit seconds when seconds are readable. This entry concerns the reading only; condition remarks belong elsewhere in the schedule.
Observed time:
9,18,08
